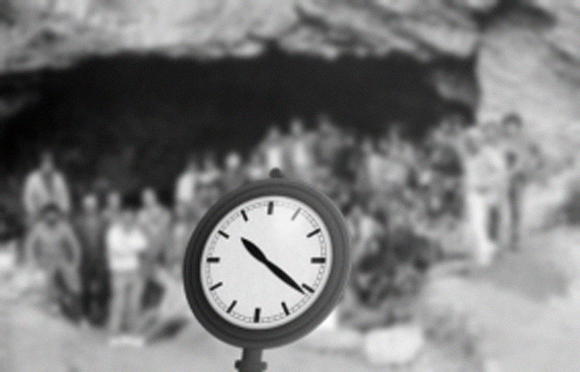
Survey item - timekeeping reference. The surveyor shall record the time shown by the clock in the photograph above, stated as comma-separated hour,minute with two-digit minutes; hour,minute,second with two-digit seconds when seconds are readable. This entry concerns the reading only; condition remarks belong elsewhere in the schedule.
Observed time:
10,21
